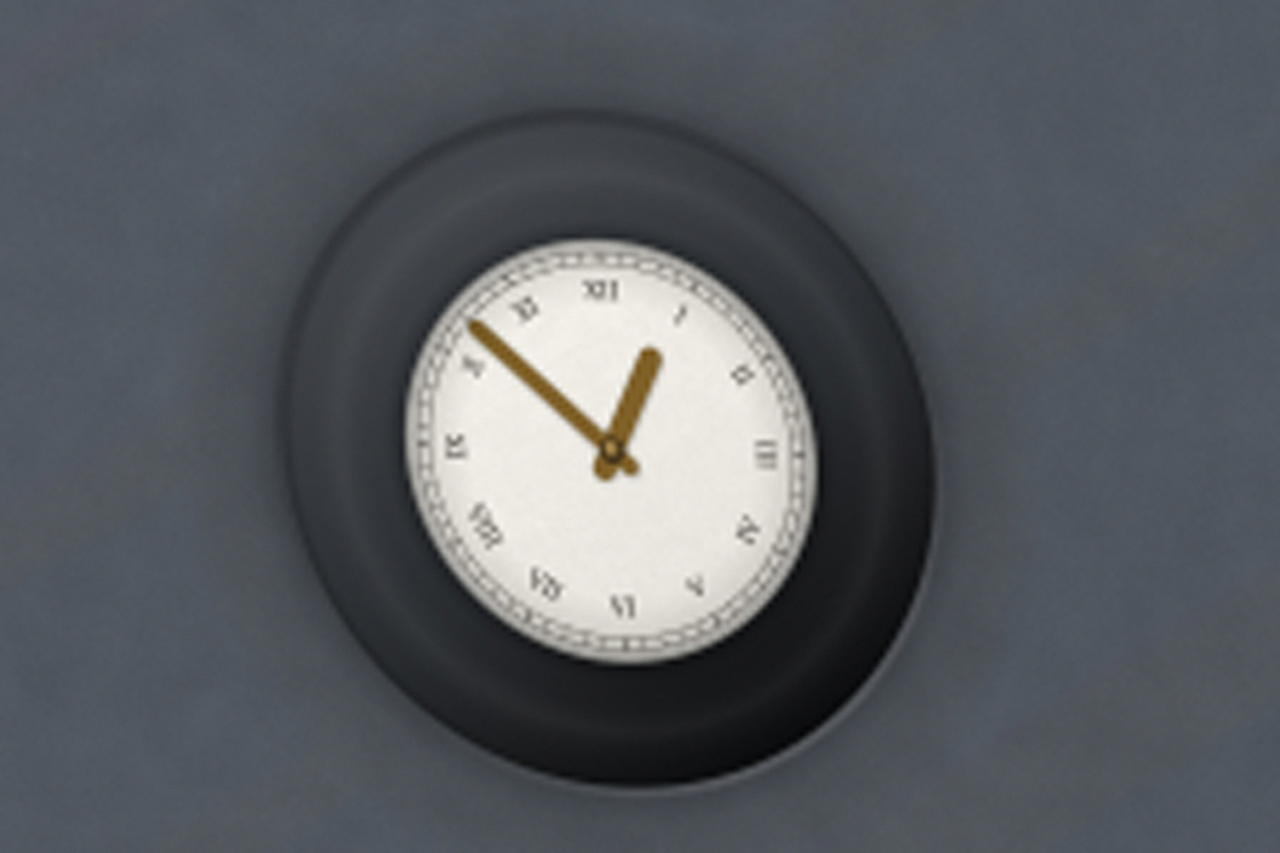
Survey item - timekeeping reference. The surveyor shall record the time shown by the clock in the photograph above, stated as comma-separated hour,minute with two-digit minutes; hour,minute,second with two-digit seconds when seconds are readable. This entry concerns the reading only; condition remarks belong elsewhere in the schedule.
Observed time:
12,52
